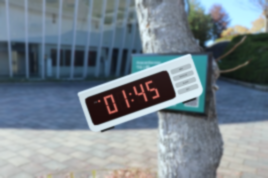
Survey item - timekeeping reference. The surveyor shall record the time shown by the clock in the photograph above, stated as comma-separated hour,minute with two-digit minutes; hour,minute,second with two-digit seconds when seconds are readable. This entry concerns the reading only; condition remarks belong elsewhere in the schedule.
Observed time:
1,45
